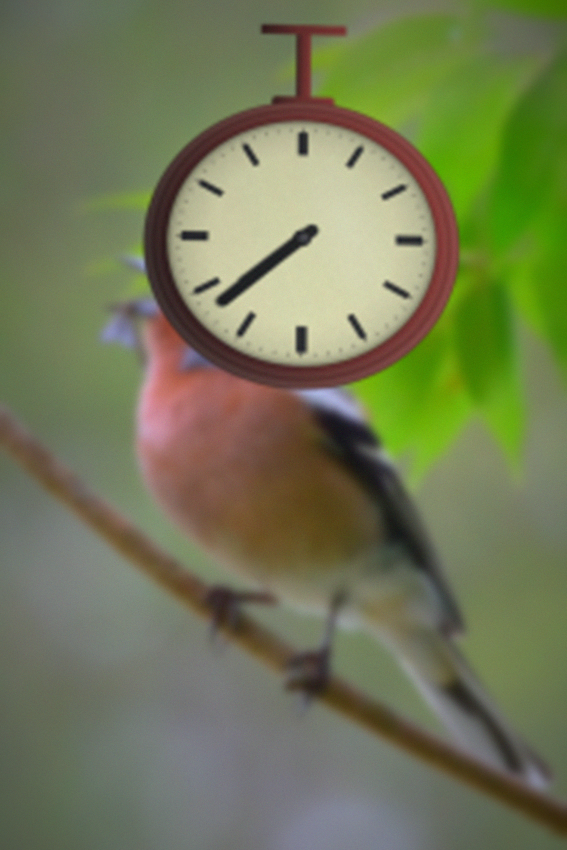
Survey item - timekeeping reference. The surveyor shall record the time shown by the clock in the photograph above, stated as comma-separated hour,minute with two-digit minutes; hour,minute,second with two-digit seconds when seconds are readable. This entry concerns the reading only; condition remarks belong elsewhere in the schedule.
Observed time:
7,38
